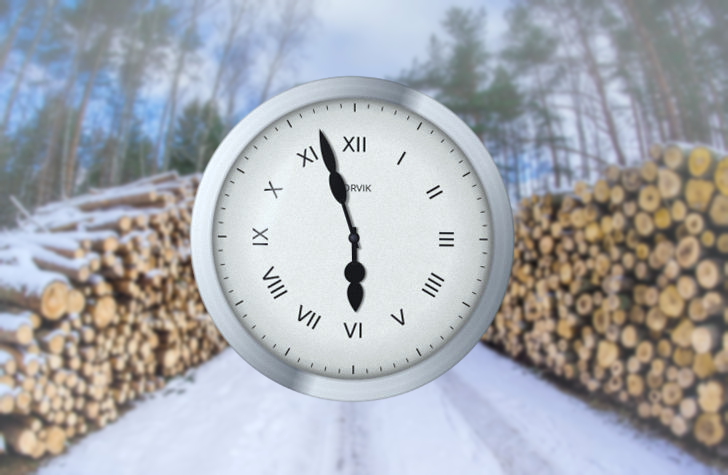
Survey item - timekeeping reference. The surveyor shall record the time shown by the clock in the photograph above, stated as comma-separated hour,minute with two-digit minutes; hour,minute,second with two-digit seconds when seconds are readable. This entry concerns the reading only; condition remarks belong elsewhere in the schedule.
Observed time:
5,57
